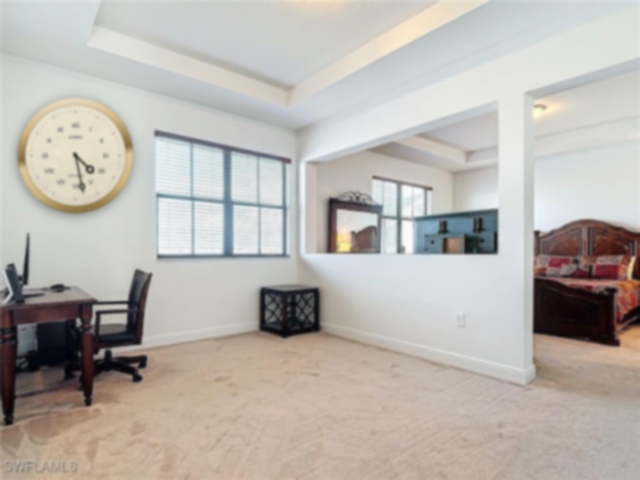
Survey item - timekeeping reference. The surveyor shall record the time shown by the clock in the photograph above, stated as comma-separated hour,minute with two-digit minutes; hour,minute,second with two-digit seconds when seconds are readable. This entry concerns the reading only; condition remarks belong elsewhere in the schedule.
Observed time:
4,28
